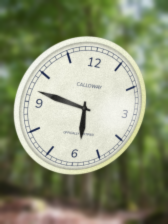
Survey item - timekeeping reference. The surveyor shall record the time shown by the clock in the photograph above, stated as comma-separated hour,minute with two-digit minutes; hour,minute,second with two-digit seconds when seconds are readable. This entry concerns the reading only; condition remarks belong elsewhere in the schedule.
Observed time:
5,47
